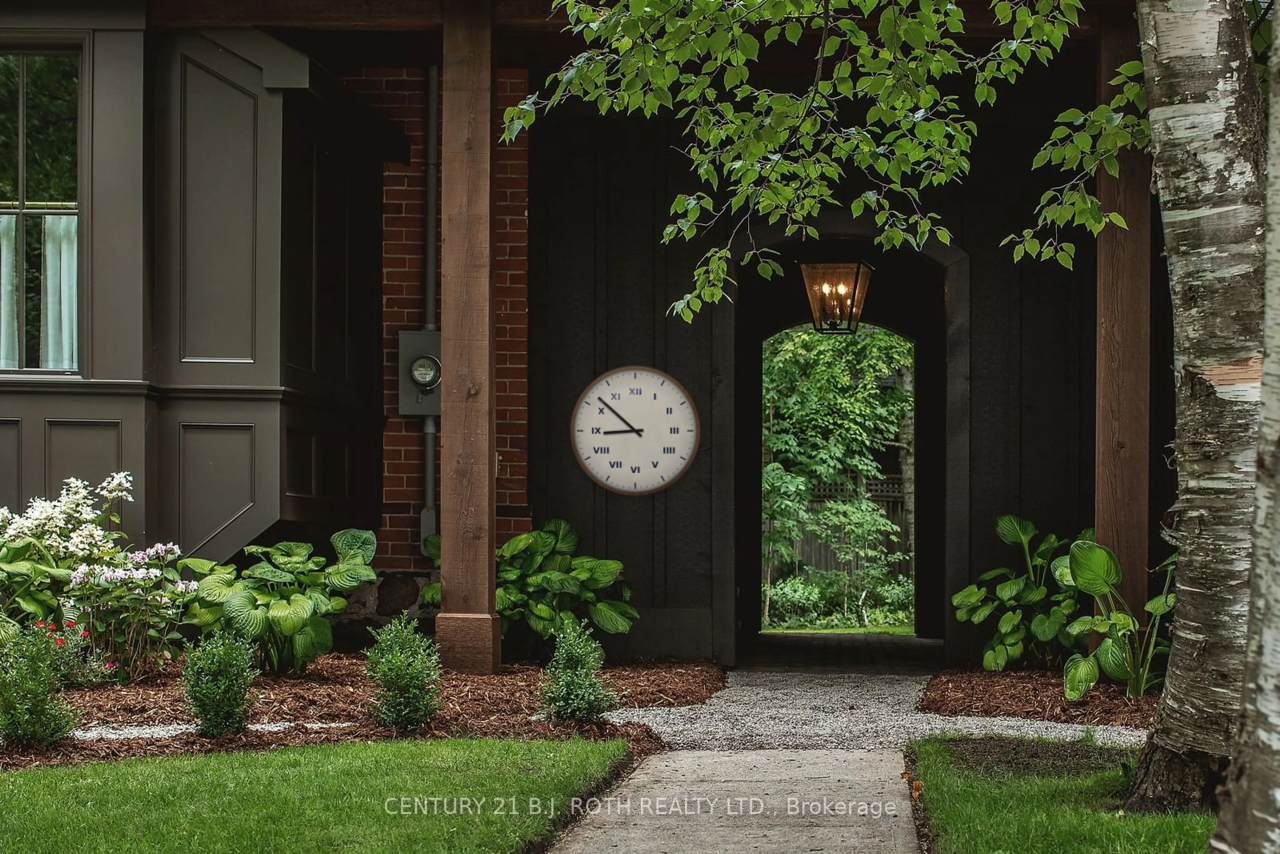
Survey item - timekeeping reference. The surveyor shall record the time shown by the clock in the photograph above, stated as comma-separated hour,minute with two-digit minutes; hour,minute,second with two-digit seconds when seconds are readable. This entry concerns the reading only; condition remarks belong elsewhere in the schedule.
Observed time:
8,52
